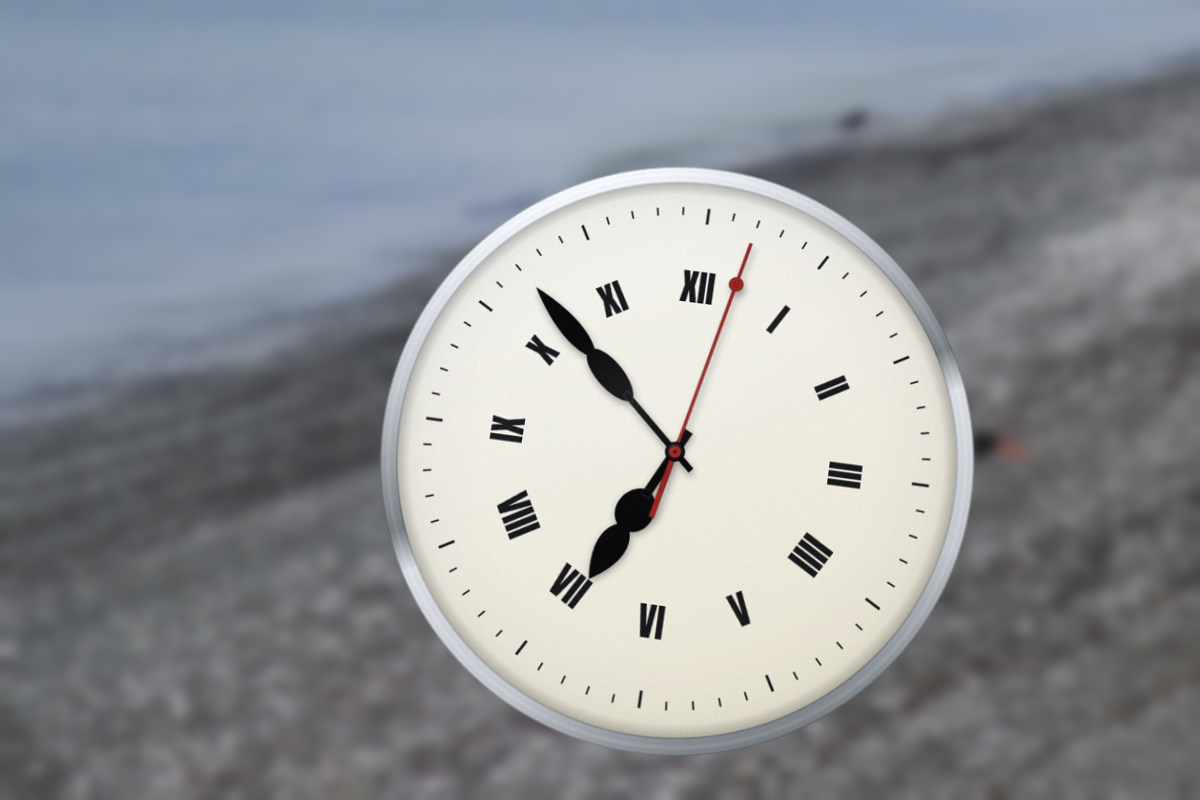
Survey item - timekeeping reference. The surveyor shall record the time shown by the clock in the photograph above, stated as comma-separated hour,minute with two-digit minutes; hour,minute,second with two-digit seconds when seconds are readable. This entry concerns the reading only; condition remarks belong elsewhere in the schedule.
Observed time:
6,52,02
